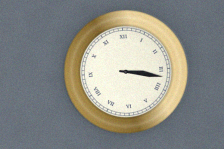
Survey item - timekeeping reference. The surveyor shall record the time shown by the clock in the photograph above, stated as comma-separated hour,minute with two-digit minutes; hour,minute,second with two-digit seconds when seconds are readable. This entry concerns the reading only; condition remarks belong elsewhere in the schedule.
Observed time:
3,17
